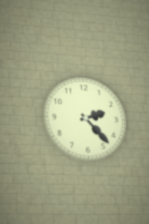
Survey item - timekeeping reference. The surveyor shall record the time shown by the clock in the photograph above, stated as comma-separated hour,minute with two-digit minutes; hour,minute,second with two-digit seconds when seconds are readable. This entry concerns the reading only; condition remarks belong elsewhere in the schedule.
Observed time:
2,23
